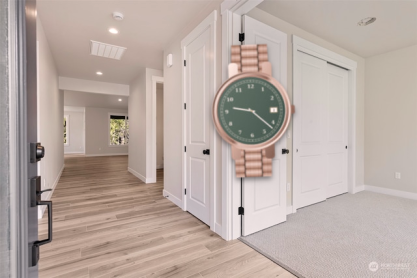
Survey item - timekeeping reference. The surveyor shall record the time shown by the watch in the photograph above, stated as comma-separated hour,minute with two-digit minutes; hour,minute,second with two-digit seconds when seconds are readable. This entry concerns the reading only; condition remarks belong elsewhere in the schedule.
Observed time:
9,22
